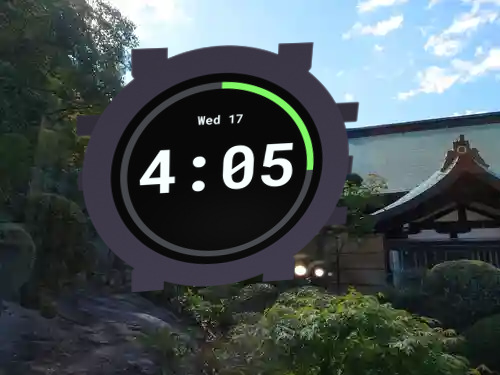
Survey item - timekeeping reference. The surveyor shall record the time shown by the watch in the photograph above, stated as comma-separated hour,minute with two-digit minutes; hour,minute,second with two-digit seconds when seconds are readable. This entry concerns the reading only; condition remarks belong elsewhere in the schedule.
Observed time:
4,05
